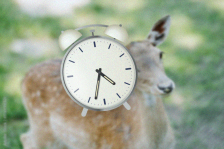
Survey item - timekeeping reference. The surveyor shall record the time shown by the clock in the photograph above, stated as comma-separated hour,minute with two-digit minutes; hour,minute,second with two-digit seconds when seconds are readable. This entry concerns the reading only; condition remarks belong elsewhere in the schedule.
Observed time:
4,33
